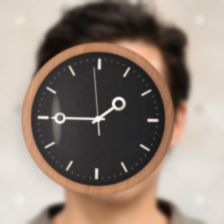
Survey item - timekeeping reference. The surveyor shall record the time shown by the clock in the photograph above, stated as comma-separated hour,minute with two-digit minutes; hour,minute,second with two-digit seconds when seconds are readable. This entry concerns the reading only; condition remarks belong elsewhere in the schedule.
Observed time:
1,44,59
